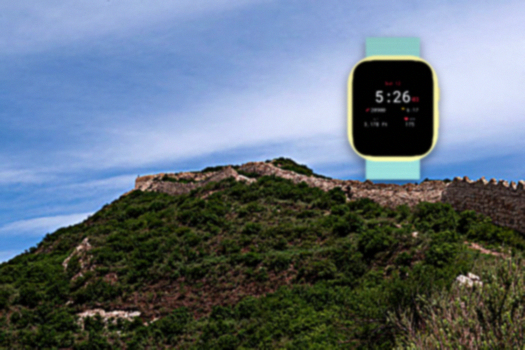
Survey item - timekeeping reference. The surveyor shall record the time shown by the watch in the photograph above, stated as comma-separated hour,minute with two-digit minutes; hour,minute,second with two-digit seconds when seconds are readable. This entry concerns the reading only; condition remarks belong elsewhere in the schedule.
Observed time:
5,26
